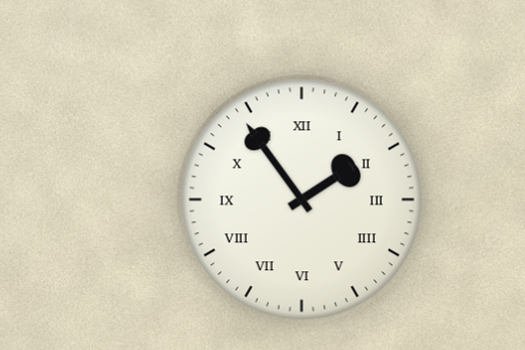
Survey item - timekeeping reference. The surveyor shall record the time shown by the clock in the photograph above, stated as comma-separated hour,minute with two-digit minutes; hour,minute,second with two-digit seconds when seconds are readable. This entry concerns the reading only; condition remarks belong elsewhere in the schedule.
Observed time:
1,54
